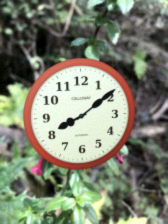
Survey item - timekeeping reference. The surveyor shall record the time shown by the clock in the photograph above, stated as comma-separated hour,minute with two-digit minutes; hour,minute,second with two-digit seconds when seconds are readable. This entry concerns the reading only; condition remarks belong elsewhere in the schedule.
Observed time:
8,09
